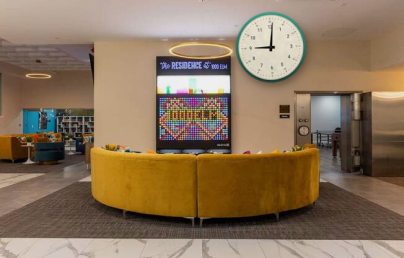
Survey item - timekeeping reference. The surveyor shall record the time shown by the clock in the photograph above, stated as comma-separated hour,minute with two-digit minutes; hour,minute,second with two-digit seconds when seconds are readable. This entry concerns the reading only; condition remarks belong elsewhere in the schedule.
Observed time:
9,01
